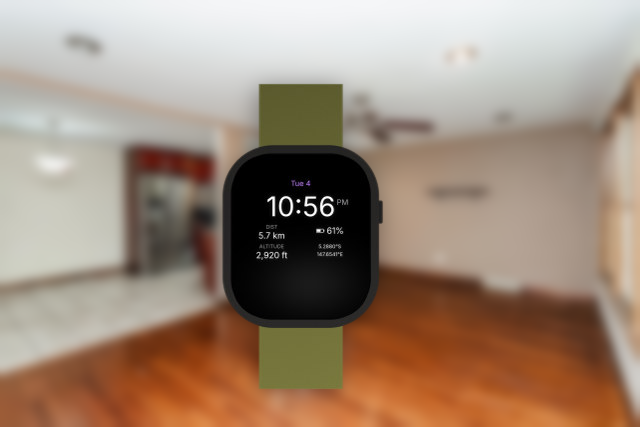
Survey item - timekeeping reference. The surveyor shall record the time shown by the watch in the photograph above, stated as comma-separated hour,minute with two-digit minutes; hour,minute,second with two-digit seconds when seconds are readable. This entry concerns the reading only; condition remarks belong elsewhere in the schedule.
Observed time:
10,56
